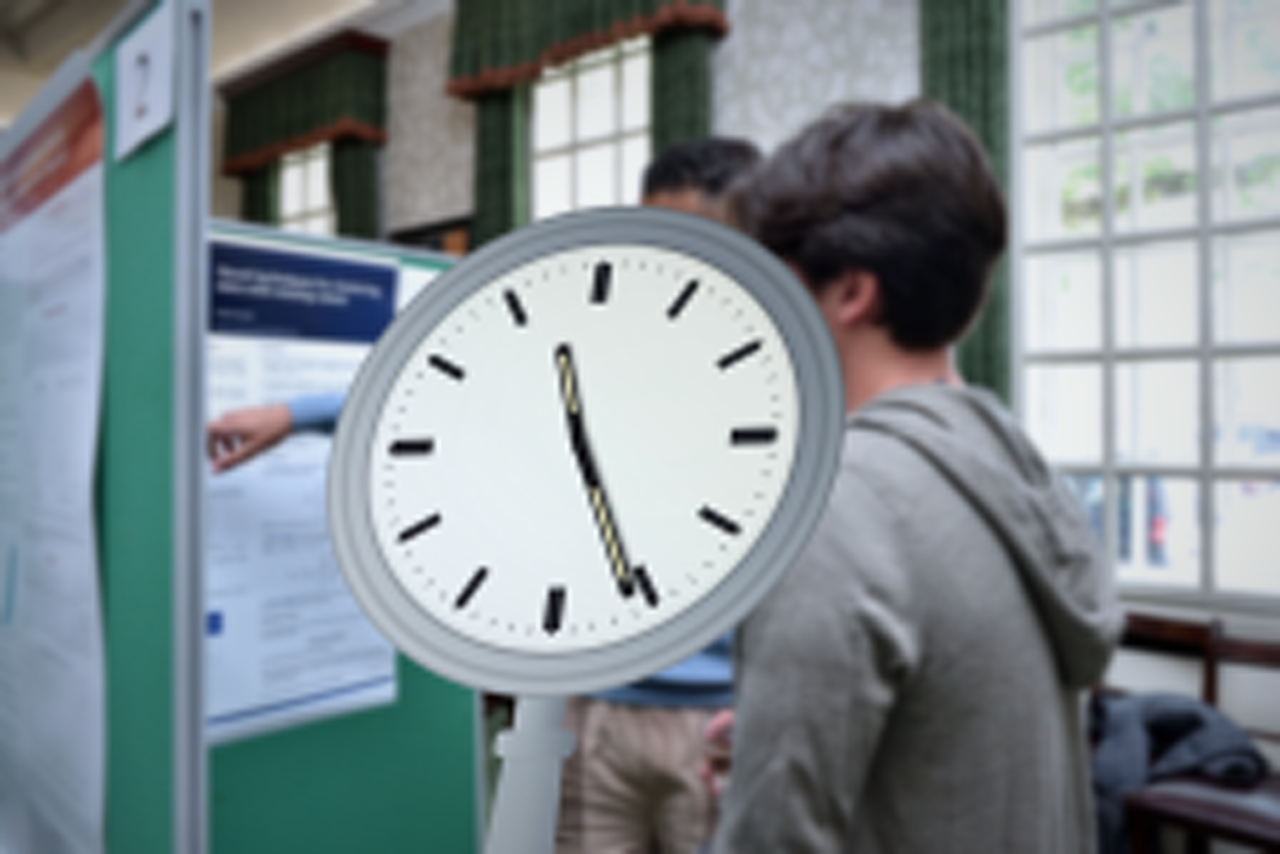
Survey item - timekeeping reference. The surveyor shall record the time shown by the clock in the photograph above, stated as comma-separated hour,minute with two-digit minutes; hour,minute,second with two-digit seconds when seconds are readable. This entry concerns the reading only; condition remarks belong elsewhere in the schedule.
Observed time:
11,26
